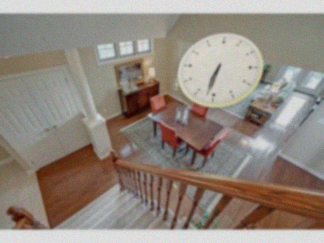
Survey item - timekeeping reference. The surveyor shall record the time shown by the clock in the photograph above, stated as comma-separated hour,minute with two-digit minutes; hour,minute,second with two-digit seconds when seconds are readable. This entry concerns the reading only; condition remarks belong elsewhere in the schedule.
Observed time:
6,32
